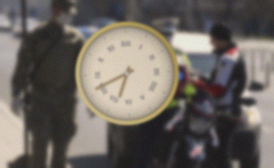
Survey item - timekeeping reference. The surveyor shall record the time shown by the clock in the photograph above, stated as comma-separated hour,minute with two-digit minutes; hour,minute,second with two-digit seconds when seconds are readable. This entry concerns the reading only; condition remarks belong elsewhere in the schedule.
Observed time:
6,41
